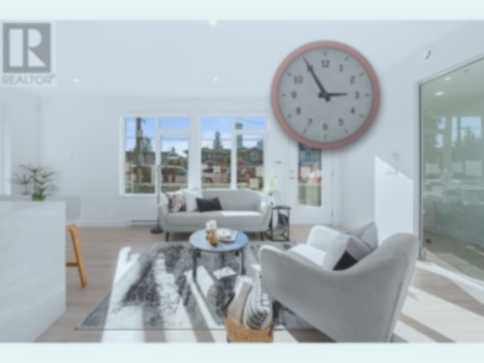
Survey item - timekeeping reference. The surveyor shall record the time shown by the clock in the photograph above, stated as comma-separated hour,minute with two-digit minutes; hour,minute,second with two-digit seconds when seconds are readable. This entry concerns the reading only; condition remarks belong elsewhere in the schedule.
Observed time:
2,55
